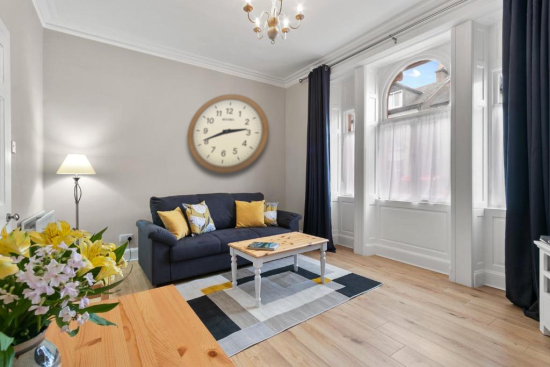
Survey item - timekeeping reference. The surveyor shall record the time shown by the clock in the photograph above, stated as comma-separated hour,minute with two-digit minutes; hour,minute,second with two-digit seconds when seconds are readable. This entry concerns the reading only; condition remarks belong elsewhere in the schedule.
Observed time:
2,41
